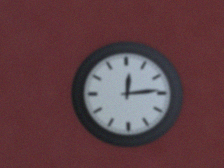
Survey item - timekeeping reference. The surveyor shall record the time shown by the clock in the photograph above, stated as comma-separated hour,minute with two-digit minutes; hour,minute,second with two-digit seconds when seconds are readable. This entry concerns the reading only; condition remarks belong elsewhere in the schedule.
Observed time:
12,14
